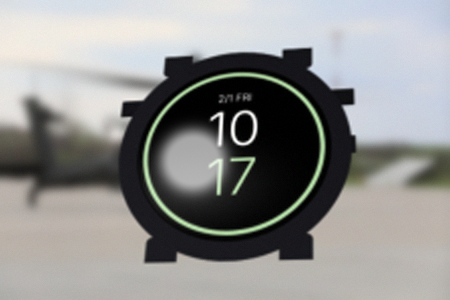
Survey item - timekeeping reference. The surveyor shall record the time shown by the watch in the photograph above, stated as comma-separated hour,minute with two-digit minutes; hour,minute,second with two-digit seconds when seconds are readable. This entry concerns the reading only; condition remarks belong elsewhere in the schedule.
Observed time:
10,17
